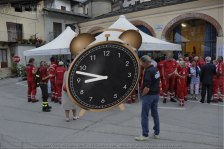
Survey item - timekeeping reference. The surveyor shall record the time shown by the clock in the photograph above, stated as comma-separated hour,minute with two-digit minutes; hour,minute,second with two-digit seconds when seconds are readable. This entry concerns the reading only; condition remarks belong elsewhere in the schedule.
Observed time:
8,48
